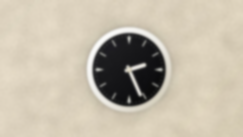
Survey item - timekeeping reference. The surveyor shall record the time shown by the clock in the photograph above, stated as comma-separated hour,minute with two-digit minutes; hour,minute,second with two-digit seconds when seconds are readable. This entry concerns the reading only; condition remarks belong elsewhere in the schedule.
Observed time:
2,26
